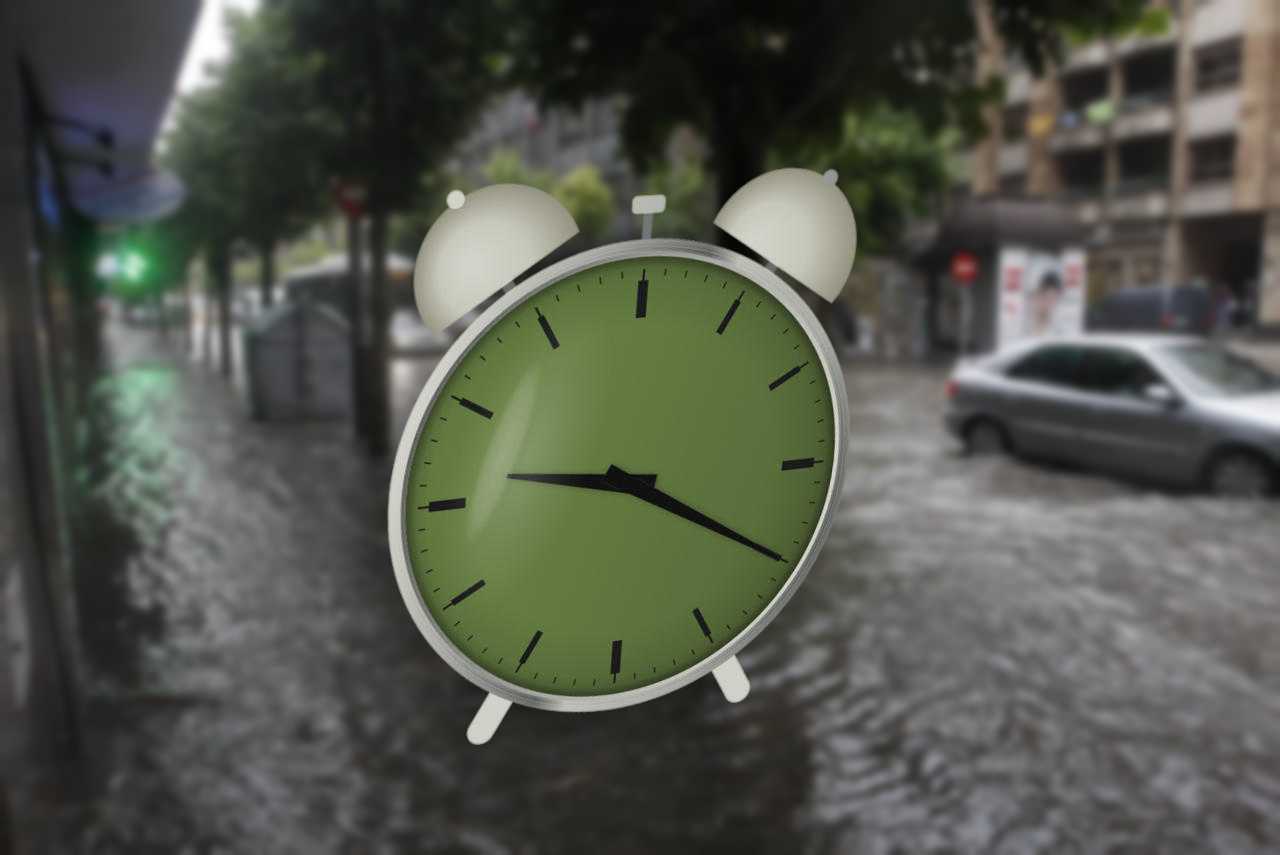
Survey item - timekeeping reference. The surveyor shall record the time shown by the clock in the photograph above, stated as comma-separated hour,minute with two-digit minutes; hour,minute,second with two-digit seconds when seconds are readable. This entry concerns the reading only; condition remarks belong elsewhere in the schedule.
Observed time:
9,20
